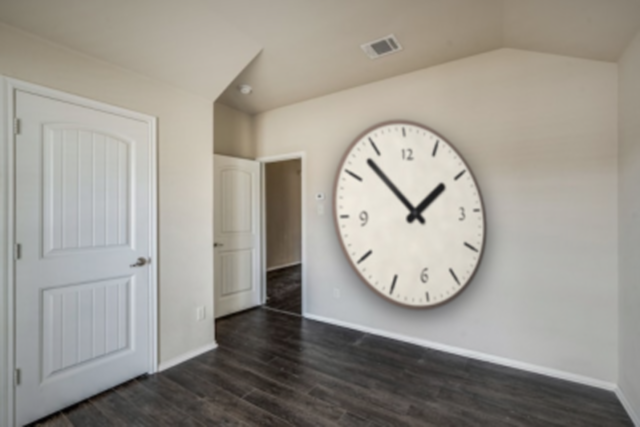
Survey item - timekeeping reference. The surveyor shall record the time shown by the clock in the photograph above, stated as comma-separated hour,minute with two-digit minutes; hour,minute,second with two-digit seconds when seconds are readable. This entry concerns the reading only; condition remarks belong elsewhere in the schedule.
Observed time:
1,53
